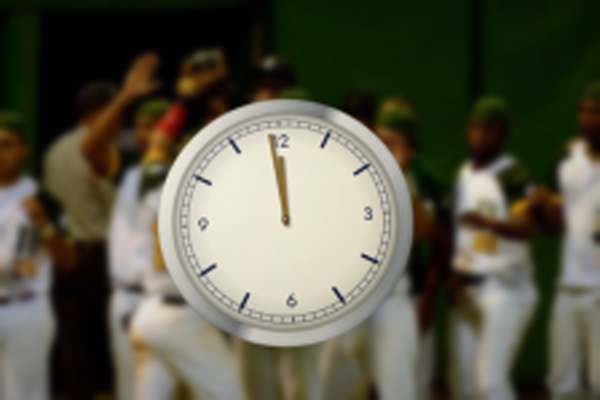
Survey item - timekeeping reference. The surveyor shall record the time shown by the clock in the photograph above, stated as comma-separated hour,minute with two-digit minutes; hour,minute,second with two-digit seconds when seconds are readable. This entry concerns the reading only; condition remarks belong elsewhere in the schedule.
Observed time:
11,59
